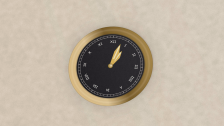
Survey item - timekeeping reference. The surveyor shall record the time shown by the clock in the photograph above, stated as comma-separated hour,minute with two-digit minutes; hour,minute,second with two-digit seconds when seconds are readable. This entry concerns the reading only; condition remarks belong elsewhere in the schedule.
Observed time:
1,03
